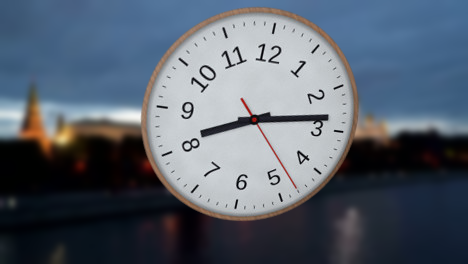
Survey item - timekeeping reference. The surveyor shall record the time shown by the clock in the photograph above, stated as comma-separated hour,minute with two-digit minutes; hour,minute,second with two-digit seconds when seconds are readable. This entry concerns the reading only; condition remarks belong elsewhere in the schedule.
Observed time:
8,13,23
